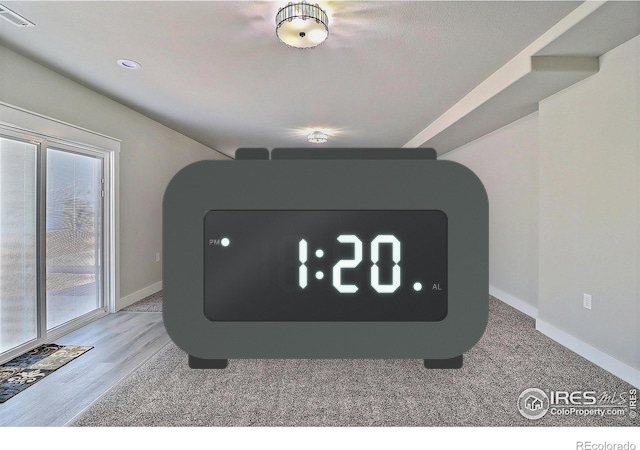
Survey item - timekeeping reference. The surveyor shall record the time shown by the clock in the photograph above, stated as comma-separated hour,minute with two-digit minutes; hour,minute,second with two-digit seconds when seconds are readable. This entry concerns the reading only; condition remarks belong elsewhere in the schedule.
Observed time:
1,20
